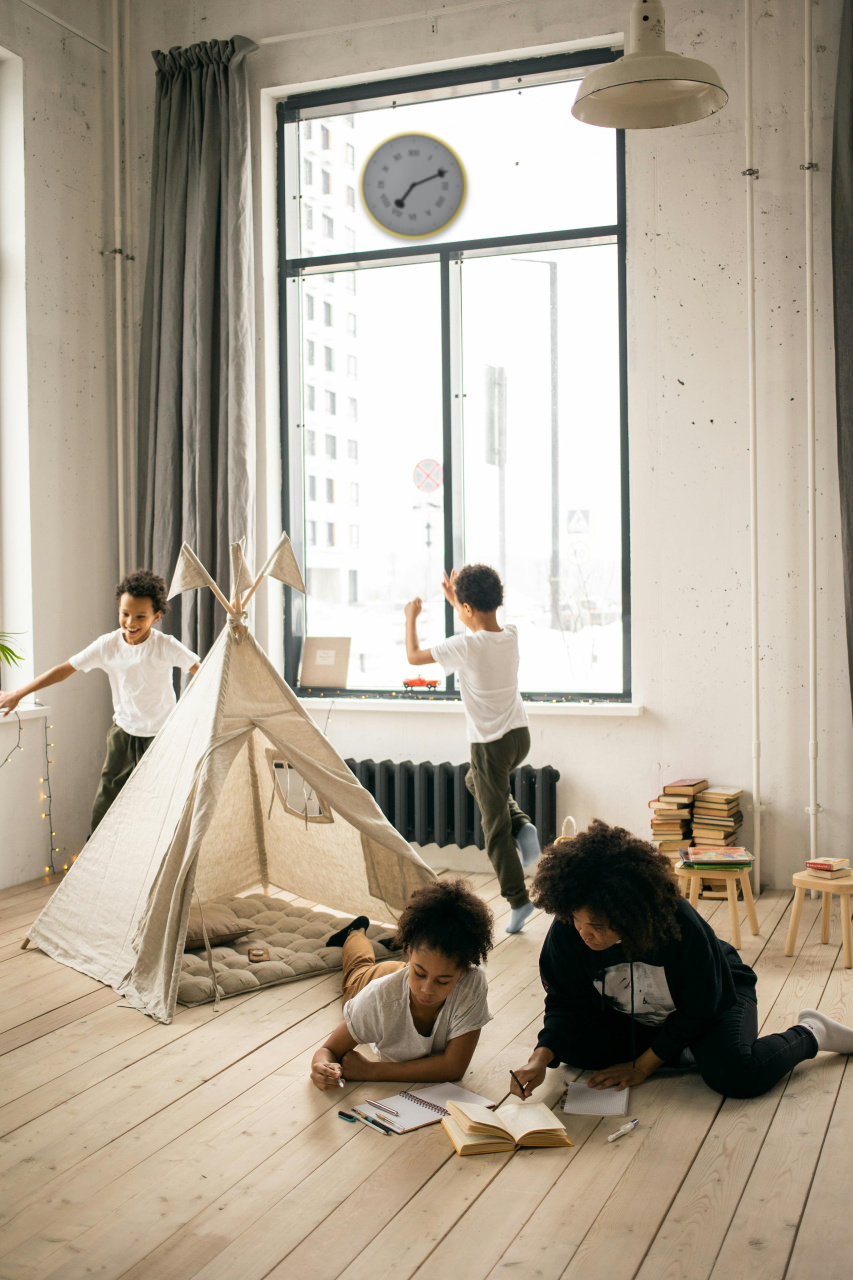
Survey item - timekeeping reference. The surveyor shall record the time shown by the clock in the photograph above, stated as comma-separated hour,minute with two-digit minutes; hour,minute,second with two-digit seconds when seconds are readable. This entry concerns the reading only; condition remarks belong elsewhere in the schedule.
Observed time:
7,11
